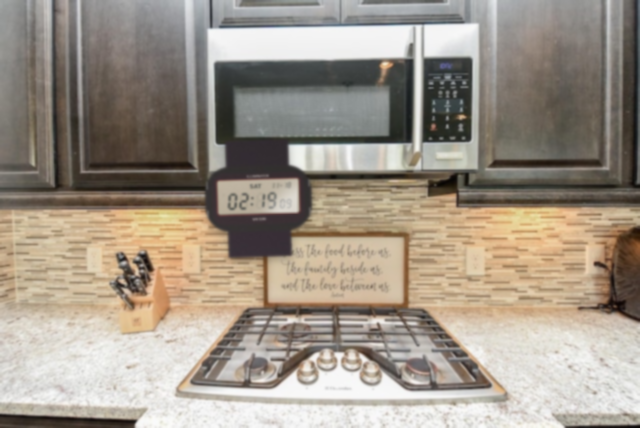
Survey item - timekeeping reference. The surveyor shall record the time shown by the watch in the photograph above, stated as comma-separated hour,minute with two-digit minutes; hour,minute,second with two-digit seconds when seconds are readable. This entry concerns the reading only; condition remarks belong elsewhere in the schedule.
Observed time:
2,19
